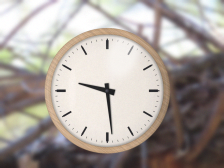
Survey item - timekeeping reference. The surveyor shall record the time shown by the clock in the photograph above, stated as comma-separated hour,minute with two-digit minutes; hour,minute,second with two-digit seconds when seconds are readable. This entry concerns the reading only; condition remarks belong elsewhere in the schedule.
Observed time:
9,29
